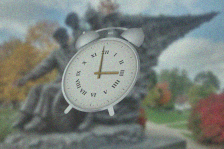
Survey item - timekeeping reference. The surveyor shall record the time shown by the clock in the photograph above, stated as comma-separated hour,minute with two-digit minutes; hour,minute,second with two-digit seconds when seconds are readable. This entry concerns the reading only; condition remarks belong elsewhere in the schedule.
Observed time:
2,59
